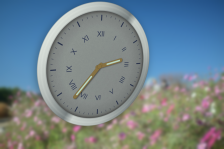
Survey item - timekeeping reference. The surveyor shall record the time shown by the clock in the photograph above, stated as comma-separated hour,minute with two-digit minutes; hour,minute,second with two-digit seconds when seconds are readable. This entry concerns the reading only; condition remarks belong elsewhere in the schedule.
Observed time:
2,37
